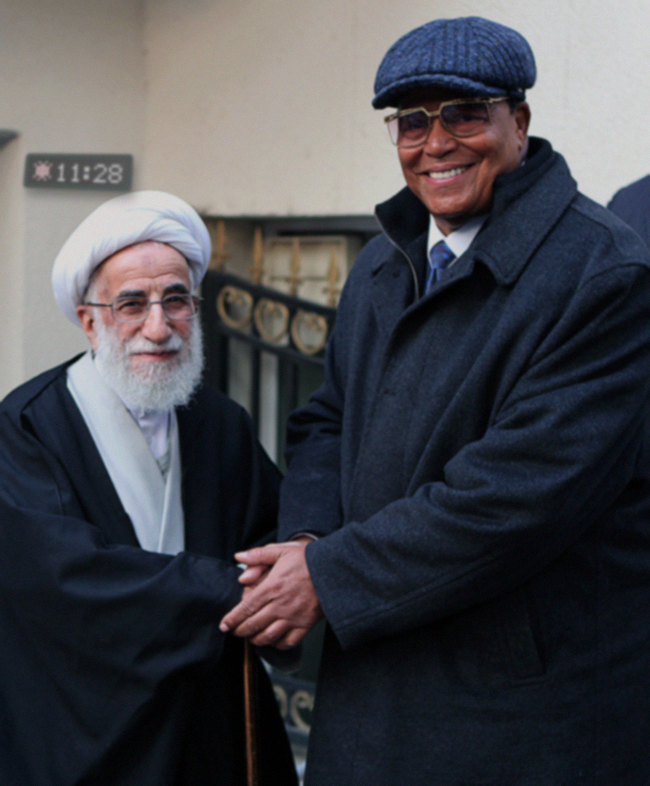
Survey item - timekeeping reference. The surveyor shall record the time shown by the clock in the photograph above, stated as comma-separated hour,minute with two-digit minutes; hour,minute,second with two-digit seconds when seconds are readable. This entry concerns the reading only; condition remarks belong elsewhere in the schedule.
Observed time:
11,28
